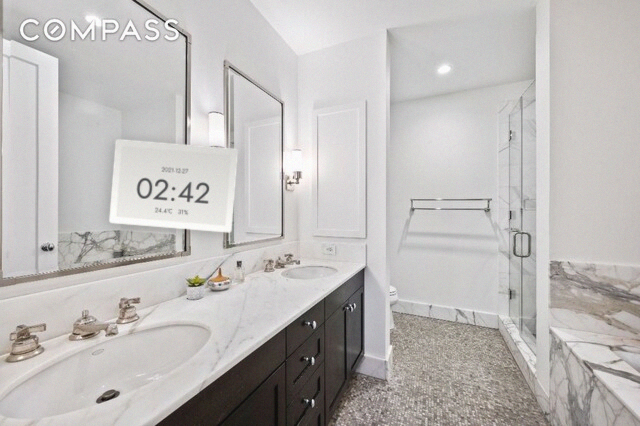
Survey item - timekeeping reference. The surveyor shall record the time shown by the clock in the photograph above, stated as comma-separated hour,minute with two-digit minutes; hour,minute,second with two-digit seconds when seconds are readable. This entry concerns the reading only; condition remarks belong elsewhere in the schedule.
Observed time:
2,42
